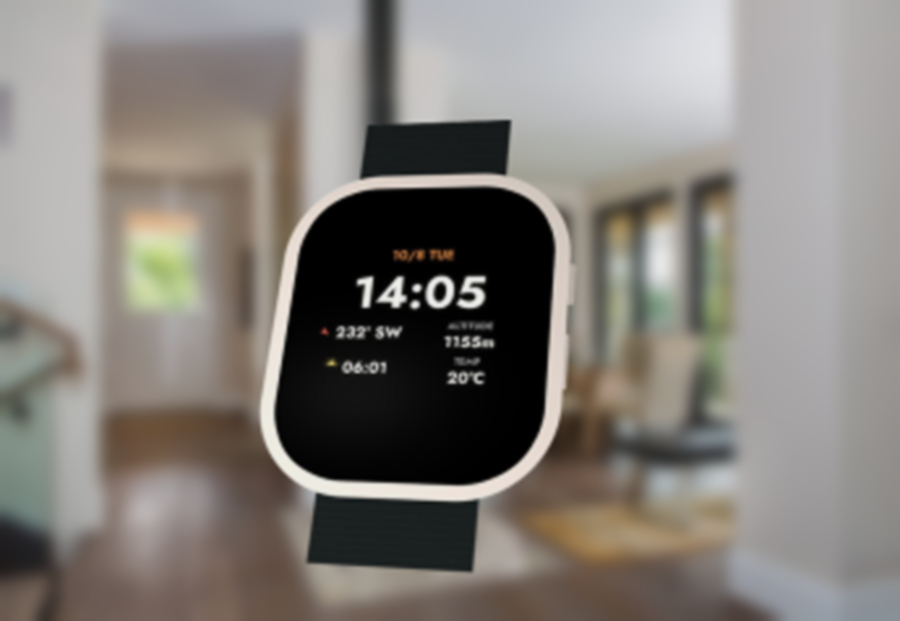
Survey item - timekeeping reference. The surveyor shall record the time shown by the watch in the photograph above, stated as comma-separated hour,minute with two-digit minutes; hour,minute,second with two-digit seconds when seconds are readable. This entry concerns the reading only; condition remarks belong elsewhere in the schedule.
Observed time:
14,05
